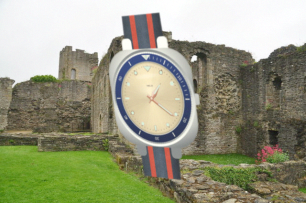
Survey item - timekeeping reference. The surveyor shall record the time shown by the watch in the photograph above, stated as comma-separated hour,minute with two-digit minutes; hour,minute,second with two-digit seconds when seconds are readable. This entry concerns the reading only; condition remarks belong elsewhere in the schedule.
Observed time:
1,21
